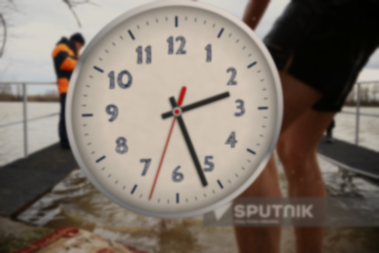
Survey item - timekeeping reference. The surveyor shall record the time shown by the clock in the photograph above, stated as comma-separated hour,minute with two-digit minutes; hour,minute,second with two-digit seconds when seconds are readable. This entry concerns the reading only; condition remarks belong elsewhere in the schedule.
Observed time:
2,26,33
